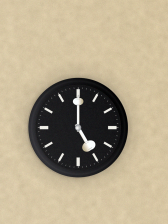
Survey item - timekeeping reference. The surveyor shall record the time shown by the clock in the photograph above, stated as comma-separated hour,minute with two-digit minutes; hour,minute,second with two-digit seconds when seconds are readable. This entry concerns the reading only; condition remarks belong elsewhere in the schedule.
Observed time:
5,00
